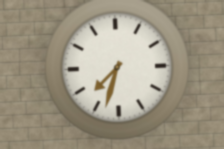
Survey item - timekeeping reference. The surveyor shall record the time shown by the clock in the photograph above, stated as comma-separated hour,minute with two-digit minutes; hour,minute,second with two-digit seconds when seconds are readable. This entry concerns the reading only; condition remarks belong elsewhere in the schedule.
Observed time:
7,33
